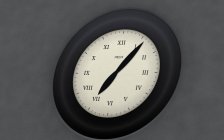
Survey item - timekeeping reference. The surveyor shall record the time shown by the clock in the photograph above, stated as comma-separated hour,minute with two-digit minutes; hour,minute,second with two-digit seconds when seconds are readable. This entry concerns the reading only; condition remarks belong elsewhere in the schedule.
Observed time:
7,06
